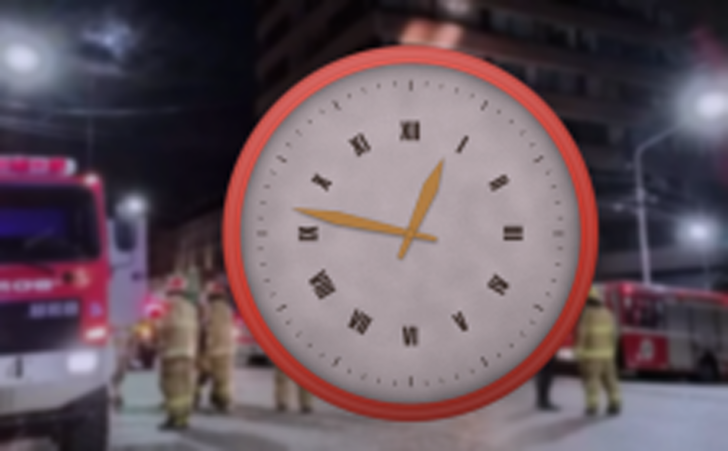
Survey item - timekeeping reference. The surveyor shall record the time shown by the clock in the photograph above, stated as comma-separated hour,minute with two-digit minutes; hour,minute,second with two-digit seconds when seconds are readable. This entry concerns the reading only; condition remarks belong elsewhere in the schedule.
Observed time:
12,47
